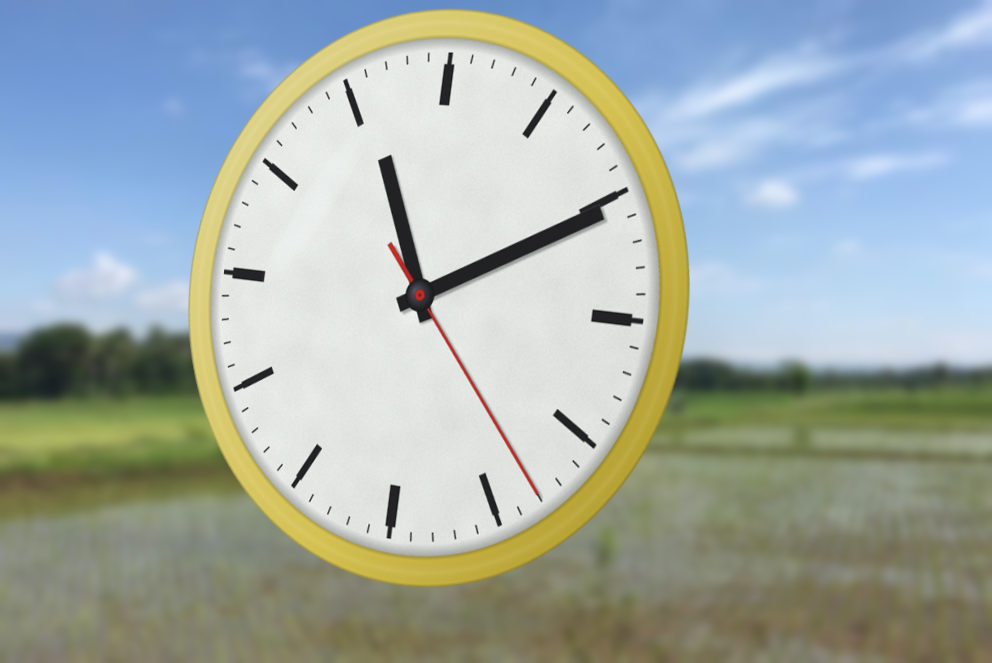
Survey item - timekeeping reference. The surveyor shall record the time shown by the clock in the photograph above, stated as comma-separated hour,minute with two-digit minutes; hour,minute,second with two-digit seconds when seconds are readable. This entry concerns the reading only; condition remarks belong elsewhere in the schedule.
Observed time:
11,10,23
